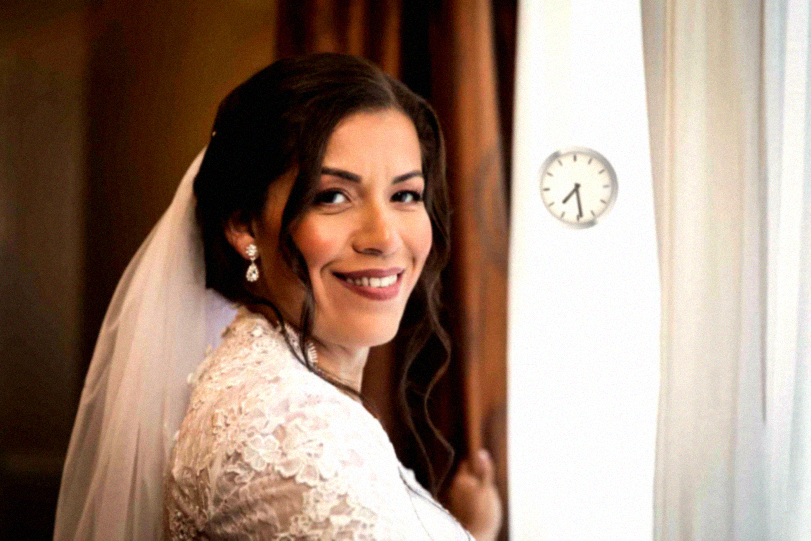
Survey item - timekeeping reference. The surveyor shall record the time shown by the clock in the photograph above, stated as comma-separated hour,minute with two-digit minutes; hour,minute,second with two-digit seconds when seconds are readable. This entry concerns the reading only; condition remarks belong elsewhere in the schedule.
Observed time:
7,29
